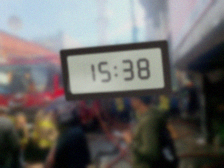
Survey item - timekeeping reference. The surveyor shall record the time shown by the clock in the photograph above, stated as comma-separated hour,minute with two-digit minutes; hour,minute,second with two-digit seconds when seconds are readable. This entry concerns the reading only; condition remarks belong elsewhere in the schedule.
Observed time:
15,38
